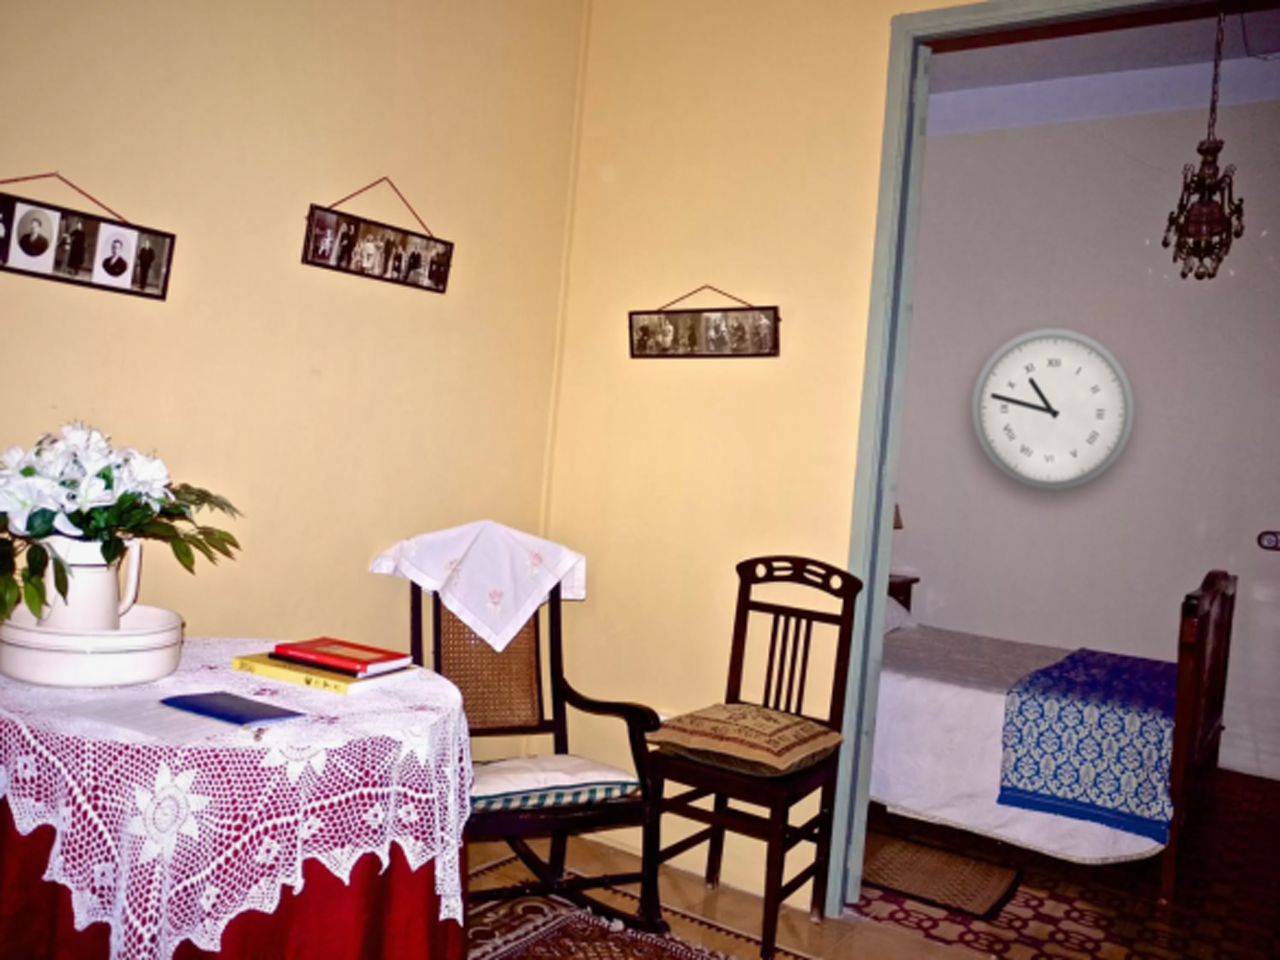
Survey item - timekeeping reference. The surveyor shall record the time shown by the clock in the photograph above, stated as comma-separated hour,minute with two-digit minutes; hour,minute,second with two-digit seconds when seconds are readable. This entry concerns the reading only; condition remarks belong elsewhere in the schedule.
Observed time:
10,47
